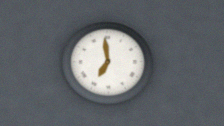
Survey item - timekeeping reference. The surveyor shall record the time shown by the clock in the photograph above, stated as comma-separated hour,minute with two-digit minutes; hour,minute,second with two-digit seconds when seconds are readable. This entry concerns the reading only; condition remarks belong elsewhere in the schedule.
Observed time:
6,59
